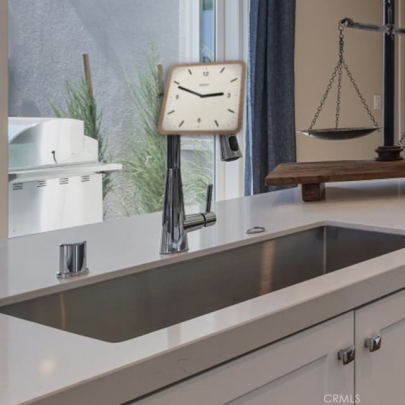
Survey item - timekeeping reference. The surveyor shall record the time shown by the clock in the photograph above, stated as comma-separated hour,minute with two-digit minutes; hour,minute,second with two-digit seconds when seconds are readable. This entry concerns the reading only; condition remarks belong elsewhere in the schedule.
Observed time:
2,49
